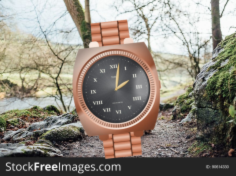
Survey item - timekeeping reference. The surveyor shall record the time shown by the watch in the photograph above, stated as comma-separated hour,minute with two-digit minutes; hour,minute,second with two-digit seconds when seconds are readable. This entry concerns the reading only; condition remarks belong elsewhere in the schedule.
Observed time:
2,02
